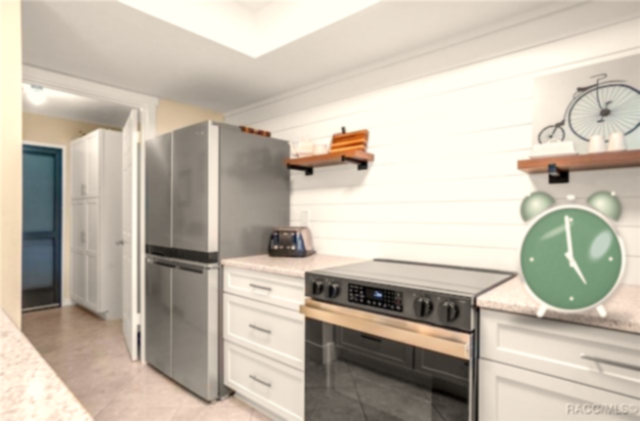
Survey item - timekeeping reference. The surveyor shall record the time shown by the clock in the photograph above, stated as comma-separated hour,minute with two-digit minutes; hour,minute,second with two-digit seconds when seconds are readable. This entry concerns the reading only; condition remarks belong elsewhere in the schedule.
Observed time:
4,59
